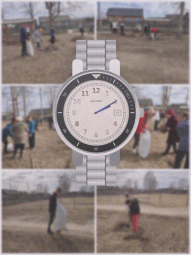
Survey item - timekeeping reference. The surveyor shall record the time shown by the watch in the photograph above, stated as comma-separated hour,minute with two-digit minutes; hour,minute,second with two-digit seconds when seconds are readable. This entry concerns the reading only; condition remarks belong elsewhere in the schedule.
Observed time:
2,10
